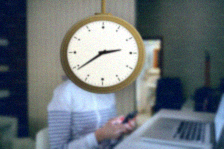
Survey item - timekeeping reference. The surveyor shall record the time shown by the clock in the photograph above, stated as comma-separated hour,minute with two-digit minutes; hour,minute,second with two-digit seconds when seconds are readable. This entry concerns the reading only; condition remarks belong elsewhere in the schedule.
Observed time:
2,39
